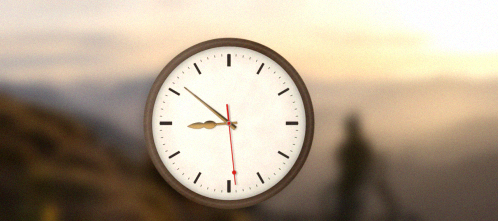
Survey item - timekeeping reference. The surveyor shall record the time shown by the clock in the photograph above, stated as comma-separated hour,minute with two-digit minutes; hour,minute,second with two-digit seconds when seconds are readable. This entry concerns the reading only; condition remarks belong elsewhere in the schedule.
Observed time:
8,51,29
